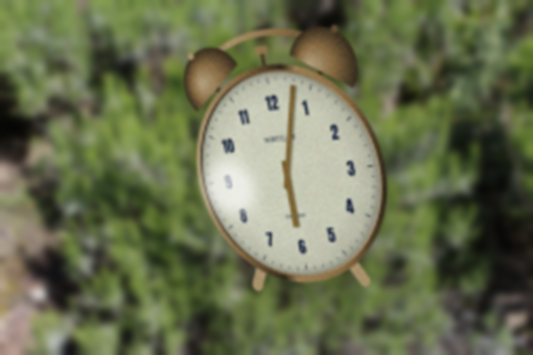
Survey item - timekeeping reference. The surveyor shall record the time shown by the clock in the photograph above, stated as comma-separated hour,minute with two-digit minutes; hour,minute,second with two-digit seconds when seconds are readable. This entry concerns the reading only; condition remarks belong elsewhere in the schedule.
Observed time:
6,03
